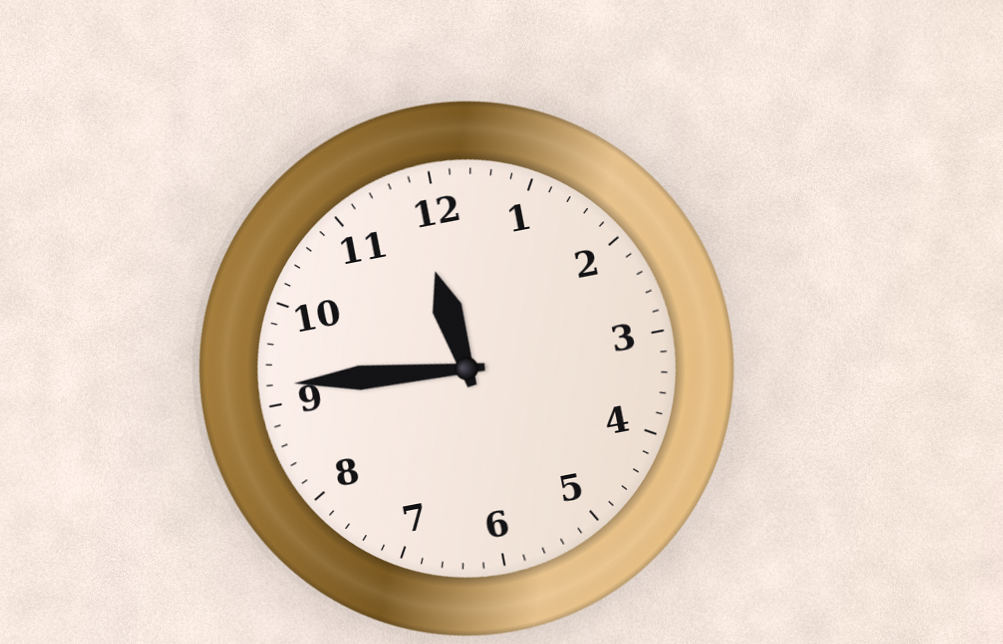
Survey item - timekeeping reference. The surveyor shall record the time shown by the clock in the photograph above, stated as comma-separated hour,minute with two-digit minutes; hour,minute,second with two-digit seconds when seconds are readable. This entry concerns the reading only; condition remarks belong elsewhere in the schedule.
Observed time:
11,46
